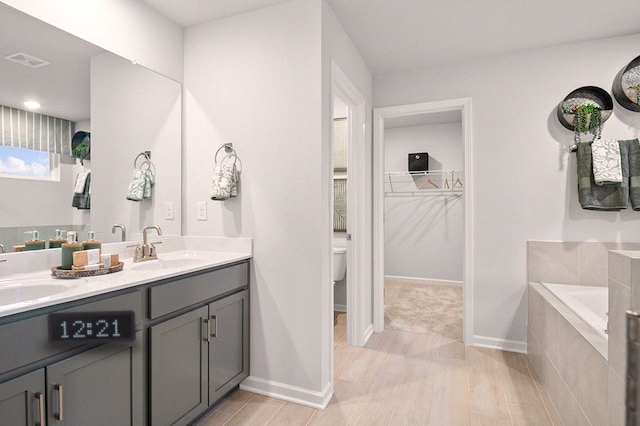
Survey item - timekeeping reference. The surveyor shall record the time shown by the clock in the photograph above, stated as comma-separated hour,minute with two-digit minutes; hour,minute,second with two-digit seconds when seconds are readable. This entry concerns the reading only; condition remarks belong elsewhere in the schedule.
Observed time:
12,21
